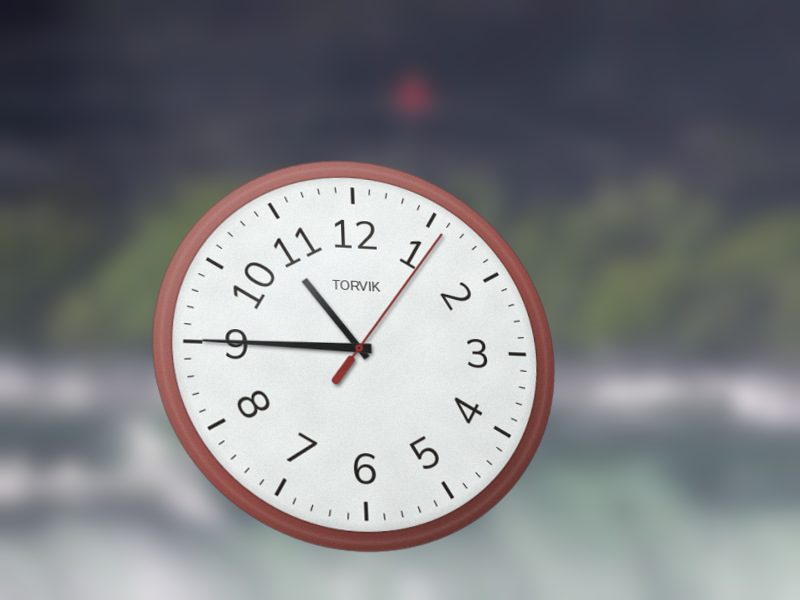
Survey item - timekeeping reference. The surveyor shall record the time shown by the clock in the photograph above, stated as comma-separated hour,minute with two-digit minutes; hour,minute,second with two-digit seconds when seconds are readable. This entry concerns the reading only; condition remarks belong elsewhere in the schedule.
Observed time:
10,45,06
